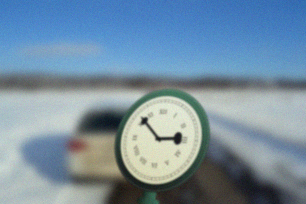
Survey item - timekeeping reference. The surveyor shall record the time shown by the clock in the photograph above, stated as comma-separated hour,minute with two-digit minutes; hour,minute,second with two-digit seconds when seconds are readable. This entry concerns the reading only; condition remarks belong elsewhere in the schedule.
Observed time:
2,52
